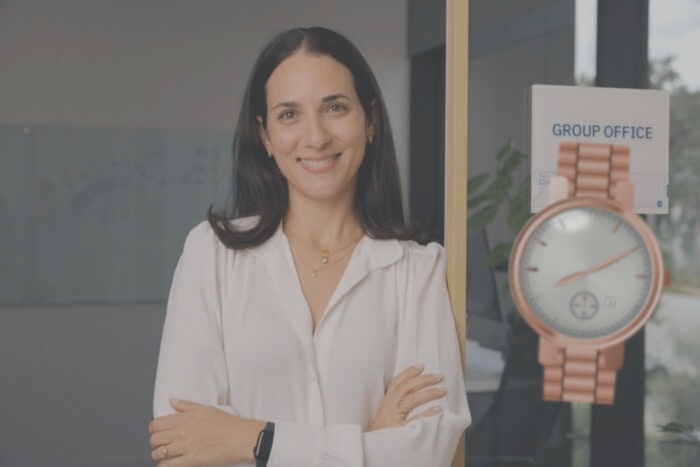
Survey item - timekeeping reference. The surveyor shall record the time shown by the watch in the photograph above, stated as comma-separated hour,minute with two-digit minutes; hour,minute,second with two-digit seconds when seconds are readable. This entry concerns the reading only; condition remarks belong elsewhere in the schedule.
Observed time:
8,10
